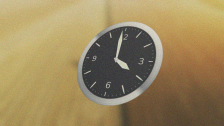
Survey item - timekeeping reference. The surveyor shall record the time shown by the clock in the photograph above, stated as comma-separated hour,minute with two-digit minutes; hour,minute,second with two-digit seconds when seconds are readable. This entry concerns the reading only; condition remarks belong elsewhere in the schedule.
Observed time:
3,59
